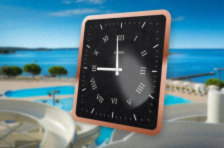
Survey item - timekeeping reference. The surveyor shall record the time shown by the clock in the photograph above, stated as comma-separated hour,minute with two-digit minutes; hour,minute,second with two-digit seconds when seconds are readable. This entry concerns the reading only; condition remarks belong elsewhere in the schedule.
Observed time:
8,59
